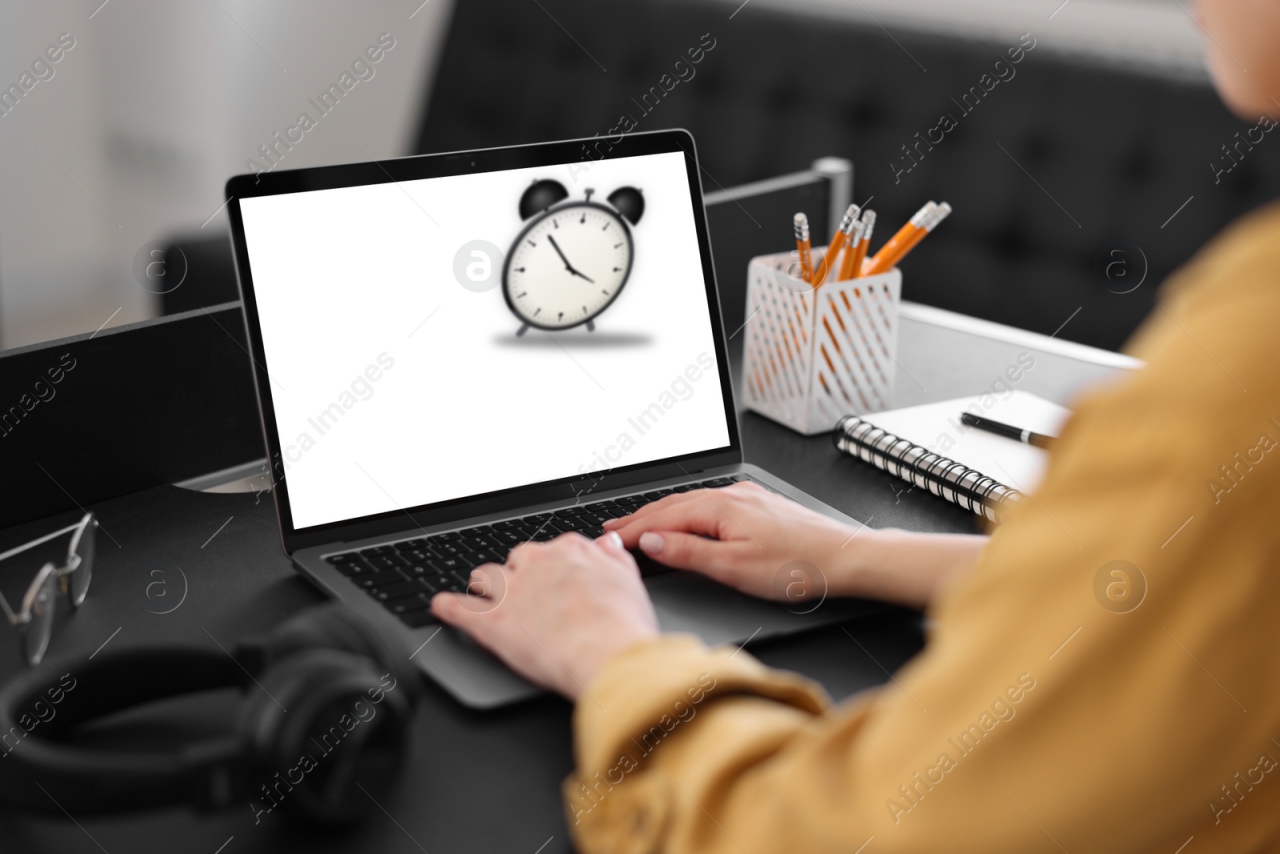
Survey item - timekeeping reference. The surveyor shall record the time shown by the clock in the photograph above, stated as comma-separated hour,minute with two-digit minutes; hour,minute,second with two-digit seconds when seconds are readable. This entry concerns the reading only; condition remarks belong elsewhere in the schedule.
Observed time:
3,53
